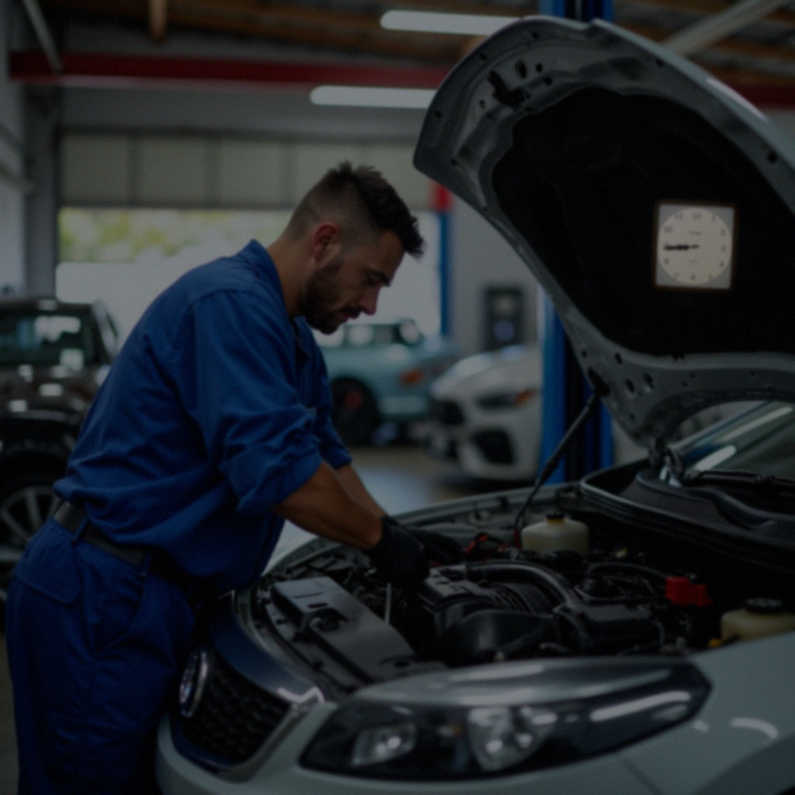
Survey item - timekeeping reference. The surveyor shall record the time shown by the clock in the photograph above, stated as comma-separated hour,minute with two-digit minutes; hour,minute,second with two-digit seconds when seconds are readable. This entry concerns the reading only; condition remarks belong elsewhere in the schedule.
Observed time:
8,44
